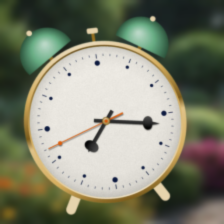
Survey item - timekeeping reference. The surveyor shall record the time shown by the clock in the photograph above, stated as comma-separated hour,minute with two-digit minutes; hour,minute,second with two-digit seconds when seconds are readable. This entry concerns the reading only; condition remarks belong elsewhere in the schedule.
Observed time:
7,16,42
